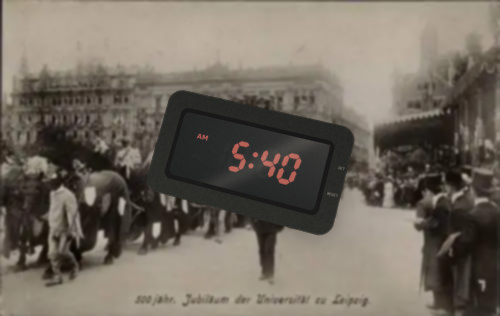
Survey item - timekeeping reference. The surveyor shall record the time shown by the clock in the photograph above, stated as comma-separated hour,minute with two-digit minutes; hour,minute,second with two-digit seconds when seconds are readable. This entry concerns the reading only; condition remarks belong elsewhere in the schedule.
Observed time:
5,40
